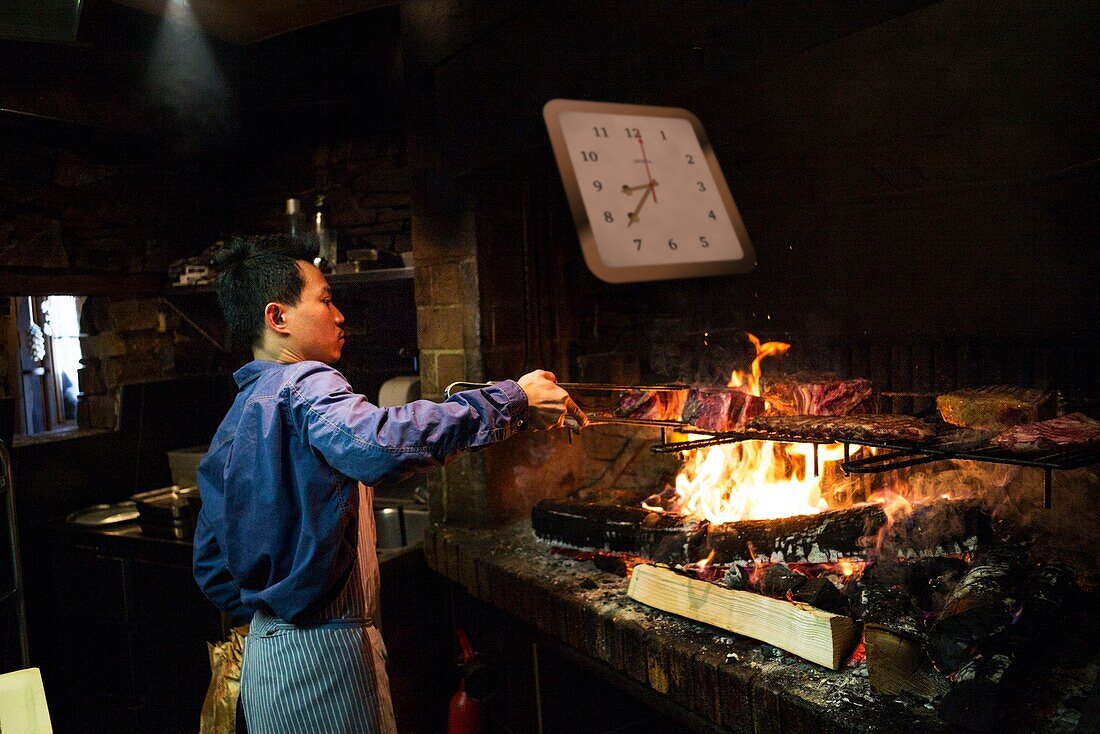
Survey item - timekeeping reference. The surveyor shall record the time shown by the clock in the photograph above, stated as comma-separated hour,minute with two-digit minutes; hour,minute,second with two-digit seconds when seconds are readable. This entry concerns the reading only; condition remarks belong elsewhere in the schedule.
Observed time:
8,37,01
